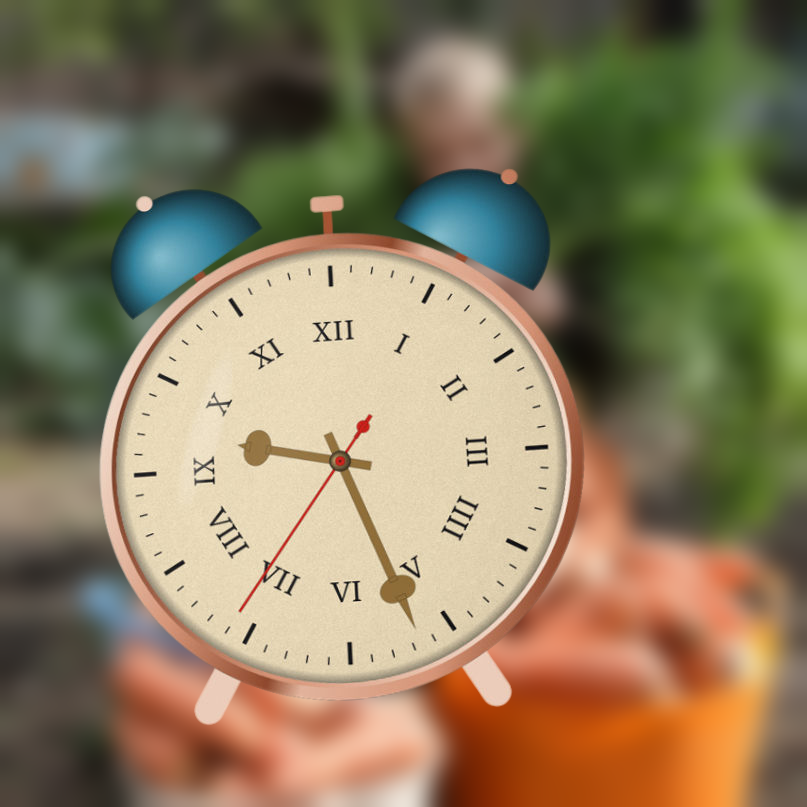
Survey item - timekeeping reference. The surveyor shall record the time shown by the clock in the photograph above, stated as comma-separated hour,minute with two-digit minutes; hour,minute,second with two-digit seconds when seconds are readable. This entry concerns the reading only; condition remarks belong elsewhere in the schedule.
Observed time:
9,26,36
